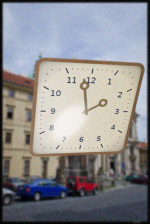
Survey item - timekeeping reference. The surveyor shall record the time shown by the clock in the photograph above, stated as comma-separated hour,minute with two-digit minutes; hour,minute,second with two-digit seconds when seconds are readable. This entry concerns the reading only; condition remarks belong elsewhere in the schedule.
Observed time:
1,58
